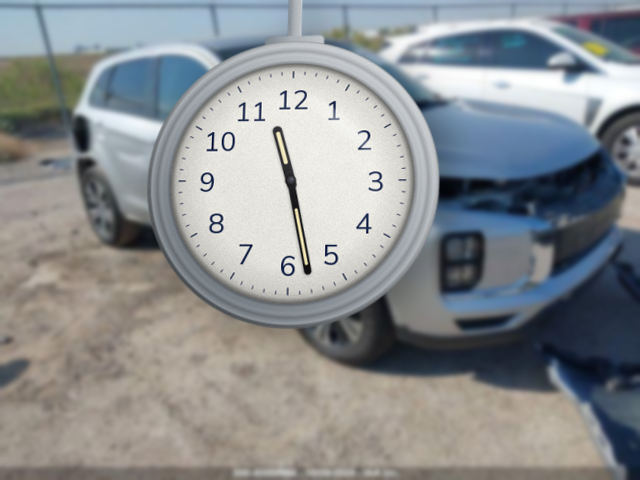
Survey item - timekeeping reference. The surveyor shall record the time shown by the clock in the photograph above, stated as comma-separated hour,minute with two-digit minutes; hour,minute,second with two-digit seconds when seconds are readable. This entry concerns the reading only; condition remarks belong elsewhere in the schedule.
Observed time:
11,28
